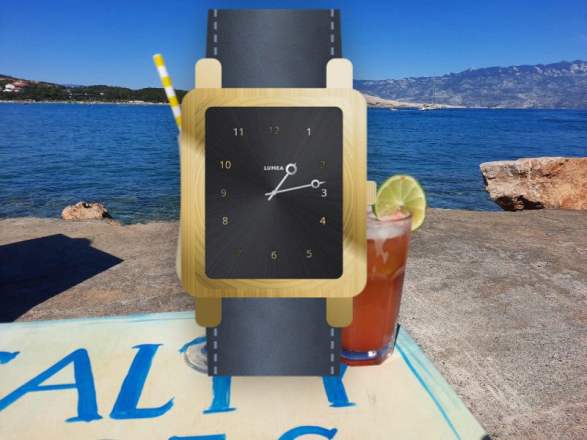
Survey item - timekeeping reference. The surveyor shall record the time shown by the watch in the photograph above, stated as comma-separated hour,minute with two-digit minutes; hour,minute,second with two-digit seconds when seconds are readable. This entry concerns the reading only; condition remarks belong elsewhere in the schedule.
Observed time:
1,13
